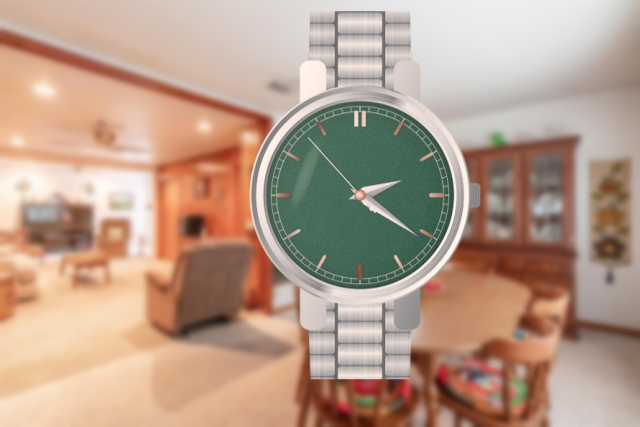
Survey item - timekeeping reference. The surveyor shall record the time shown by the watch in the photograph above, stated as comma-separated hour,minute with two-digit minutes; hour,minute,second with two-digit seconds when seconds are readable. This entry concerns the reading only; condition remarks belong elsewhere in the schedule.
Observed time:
2,20,53
